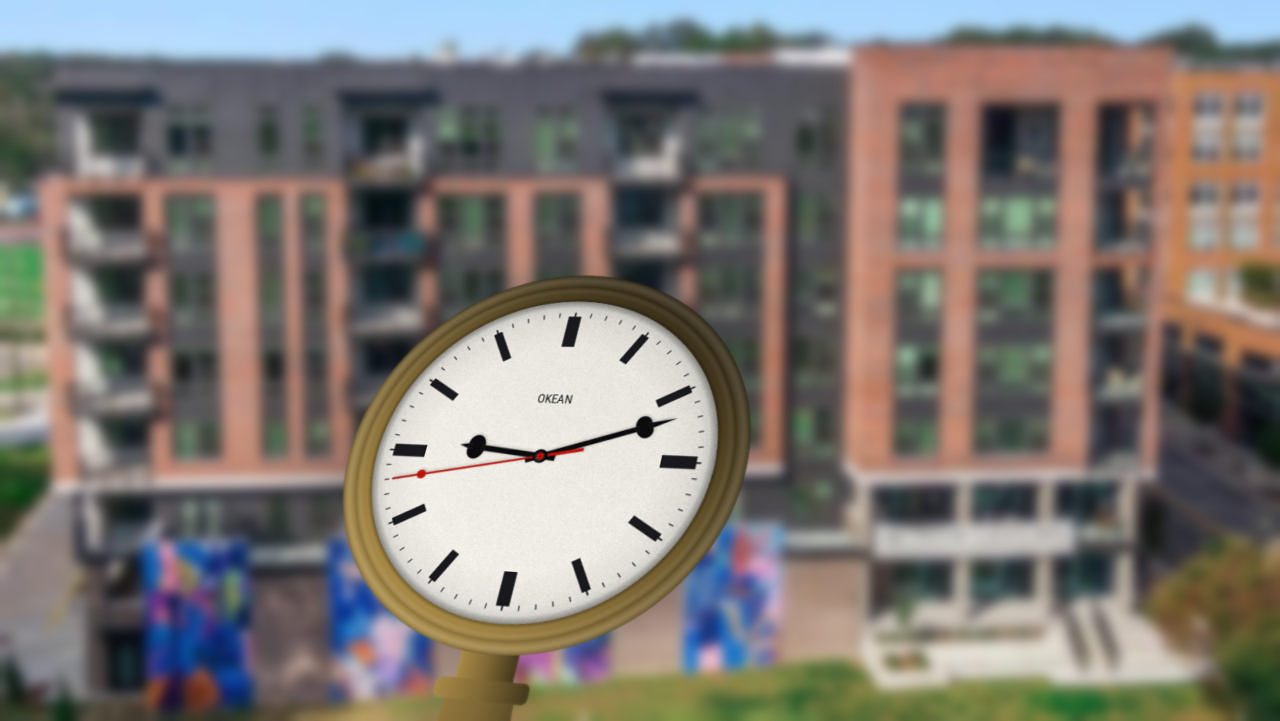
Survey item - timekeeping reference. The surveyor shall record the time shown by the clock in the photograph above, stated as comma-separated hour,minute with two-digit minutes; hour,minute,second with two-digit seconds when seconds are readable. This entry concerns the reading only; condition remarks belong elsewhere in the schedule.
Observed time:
9,11,43
